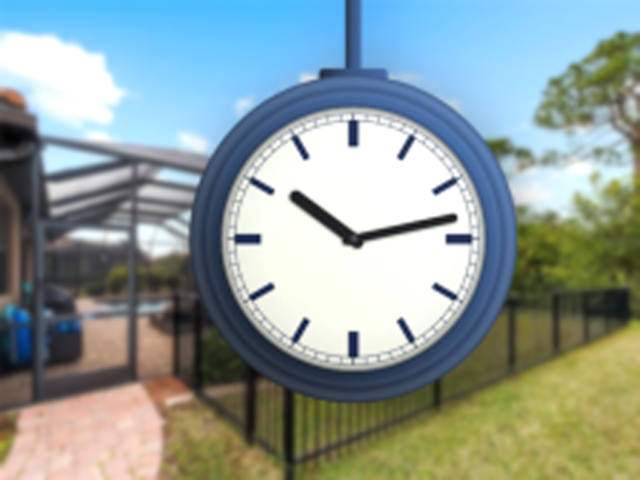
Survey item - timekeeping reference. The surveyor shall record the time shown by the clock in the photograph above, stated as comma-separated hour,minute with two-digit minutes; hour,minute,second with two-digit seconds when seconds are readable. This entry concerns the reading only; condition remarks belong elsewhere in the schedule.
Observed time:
10,13
